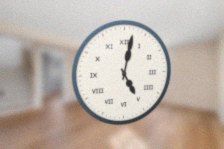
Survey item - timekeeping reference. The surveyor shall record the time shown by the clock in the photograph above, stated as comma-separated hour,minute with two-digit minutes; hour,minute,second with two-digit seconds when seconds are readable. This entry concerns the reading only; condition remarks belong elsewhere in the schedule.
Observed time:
5,02
